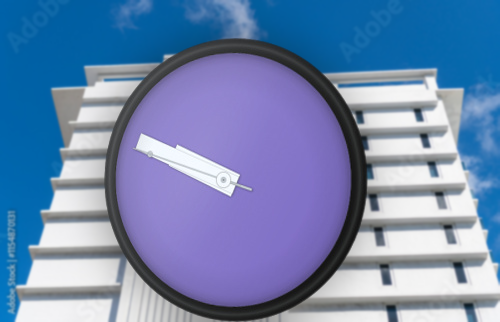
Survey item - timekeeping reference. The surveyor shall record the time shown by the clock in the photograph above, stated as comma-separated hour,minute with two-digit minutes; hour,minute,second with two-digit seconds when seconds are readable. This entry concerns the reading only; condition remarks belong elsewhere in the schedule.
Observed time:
9,48,48
